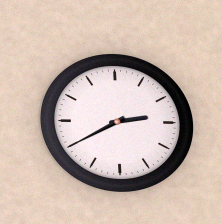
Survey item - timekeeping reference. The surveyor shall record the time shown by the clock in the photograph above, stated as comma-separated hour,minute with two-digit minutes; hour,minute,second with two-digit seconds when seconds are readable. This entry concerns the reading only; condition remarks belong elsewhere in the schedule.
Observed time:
2,40
